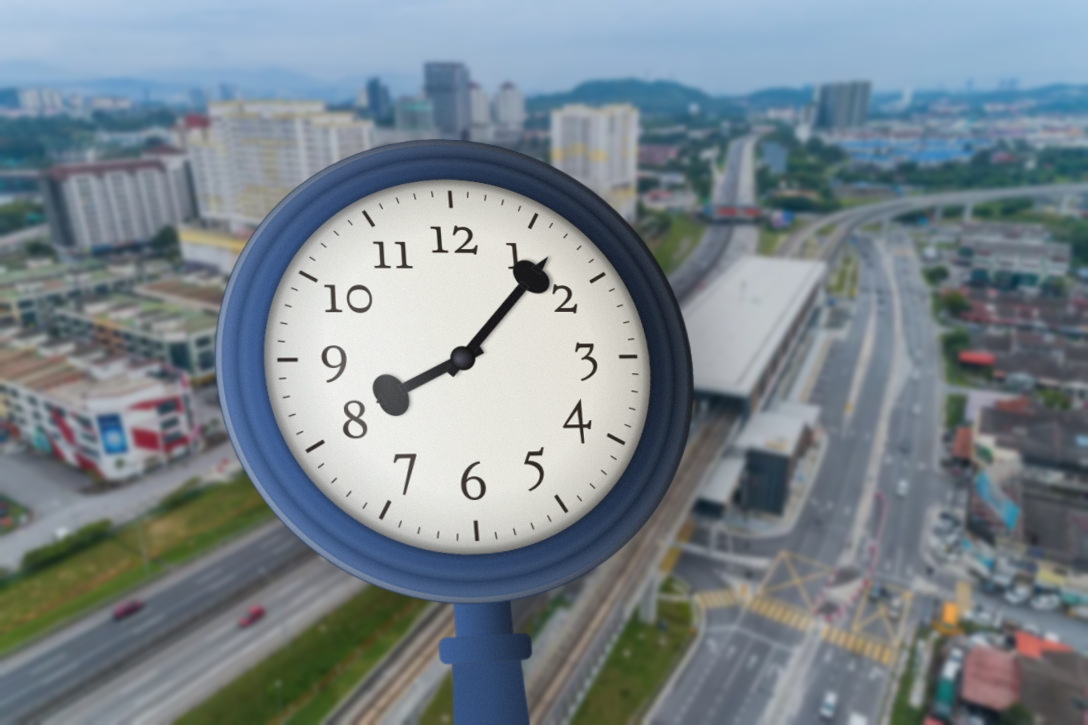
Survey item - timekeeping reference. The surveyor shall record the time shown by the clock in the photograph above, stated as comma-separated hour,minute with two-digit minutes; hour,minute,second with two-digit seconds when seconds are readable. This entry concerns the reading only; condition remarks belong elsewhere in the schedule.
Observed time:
8,07
